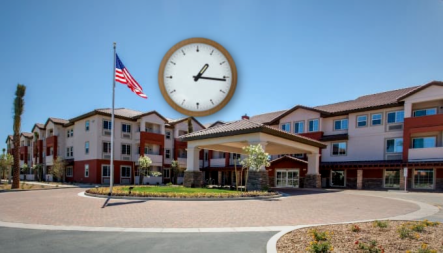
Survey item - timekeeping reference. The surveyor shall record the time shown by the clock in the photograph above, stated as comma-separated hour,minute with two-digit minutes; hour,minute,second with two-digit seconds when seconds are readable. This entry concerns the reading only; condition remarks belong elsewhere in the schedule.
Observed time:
1,16
